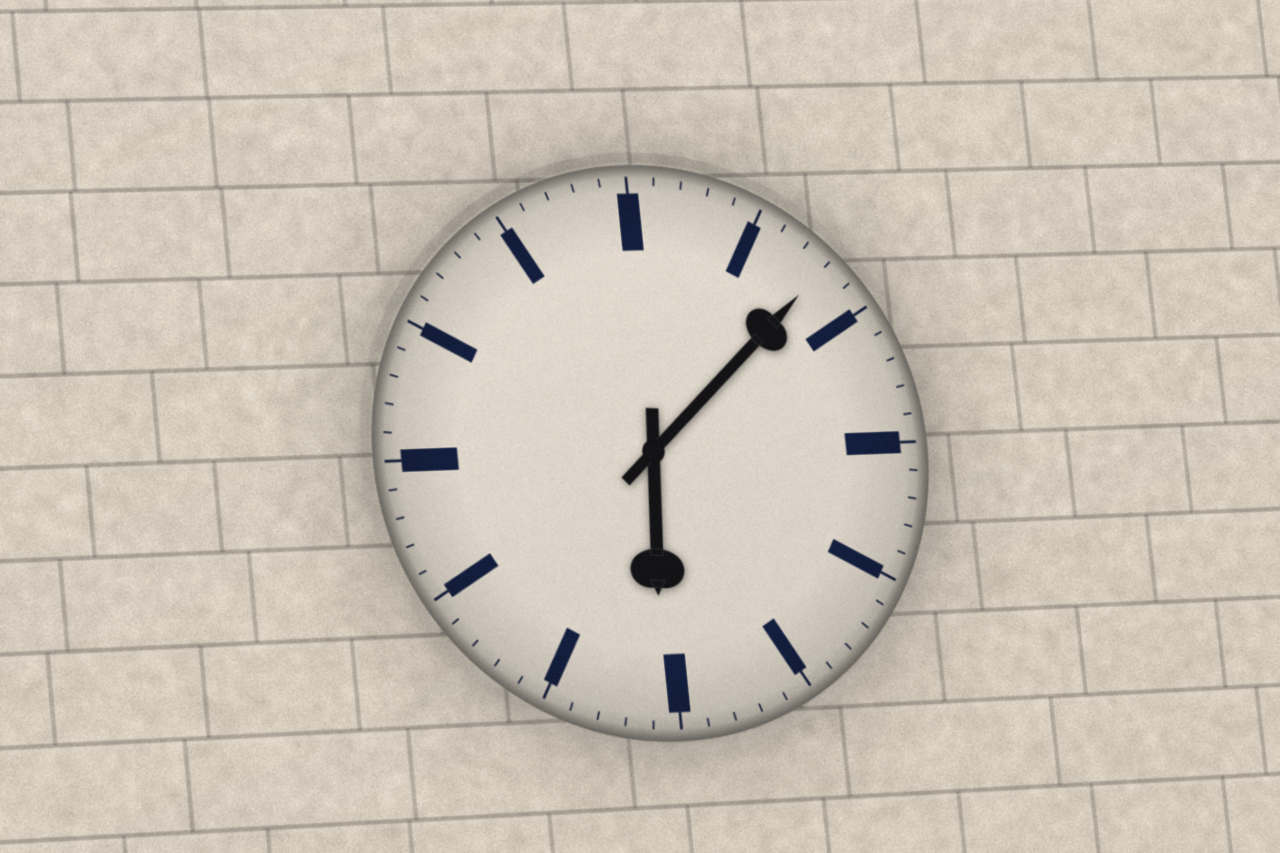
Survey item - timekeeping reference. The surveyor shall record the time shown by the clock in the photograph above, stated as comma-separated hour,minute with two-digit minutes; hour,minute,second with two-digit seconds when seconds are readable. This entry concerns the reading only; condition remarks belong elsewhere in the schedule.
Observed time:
6,08
